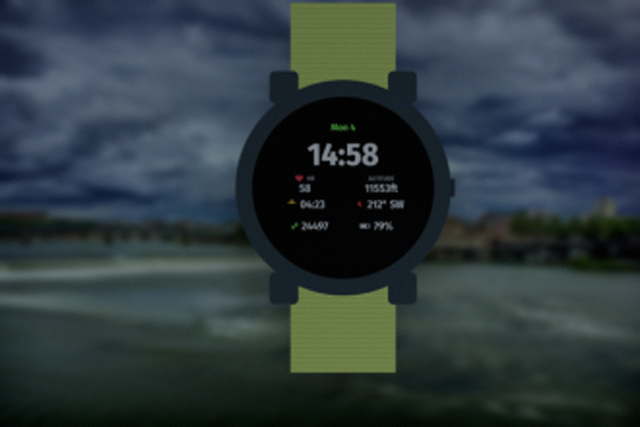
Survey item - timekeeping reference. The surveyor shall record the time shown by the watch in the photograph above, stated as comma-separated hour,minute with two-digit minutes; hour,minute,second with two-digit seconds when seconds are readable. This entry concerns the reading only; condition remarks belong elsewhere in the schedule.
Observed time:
14,58
